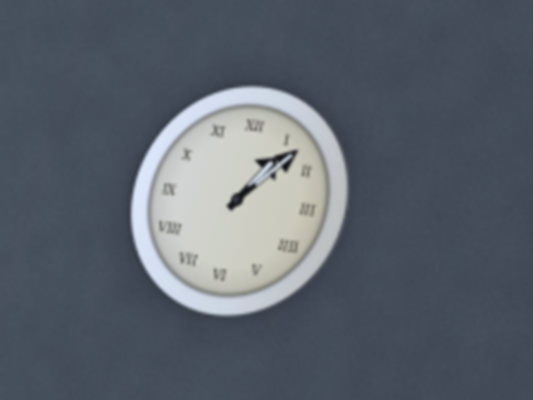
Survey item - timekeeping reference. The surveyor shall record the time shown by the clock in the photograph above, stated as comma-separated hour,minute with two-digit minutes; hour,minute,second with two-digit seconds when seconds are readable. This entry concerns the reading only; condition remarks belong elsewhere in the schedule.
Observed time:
1,07
